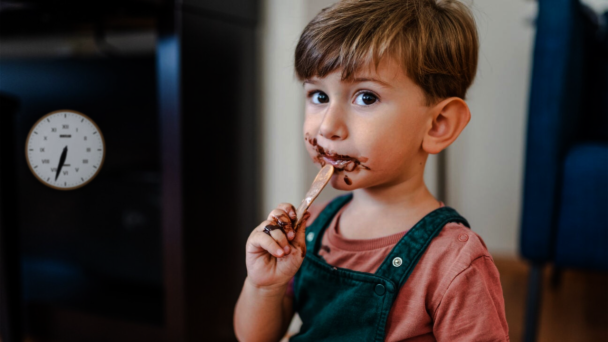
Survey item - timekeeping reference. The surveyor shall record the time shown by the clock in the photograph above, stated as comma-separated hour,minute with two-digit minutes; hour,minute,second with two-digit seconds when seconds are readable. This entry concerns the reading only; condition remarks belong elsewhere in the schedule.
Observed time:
6,33
